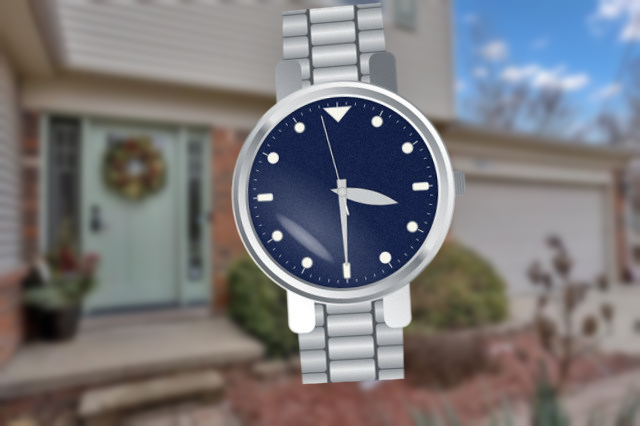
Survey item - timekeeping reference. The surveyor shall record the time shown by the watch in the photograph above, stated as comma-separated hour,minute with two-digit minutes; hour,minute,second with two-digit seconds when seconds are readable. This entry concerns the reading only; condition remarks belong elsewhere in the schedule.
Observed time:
3,29,58
